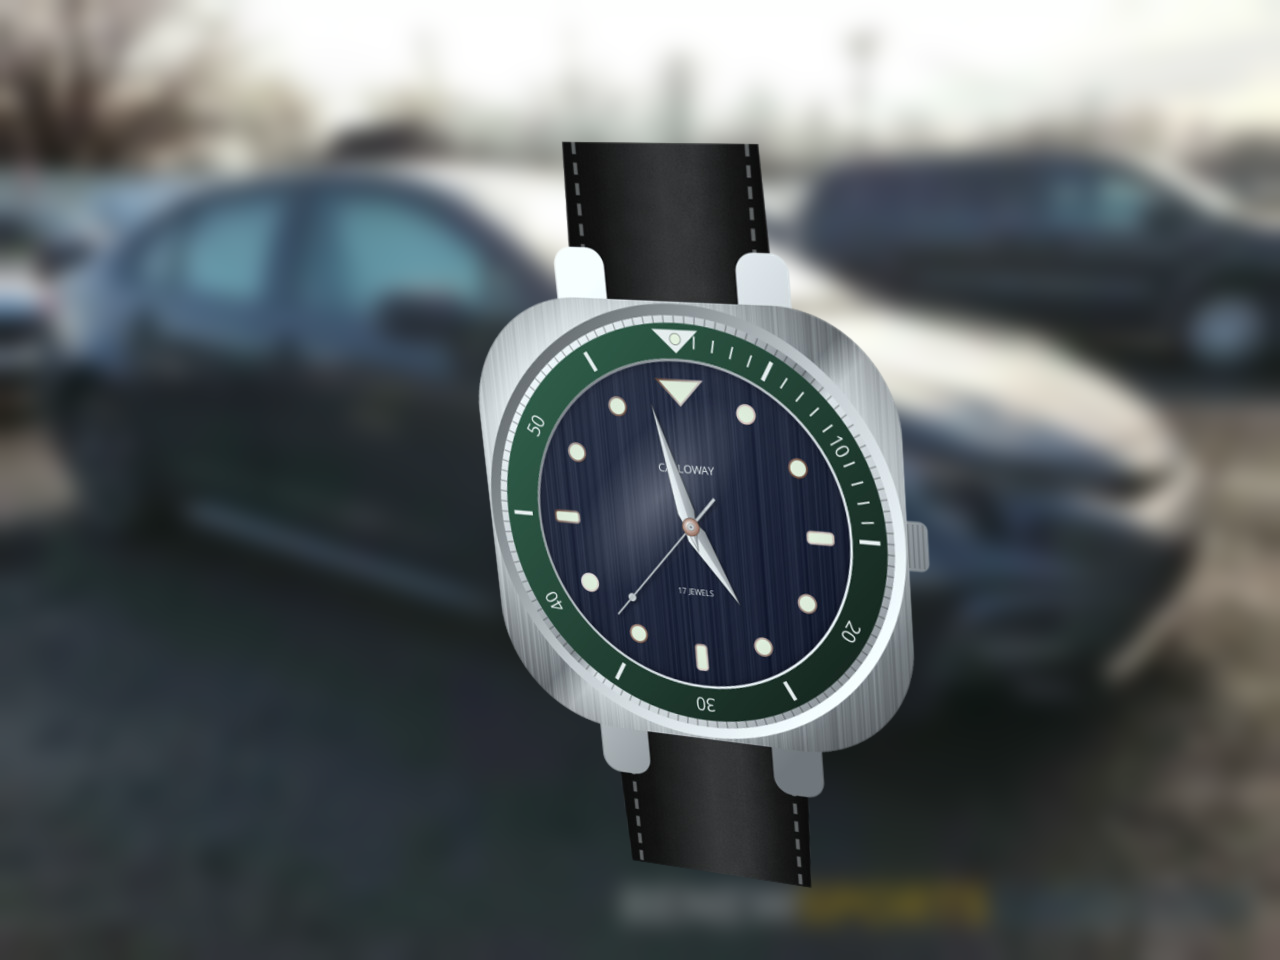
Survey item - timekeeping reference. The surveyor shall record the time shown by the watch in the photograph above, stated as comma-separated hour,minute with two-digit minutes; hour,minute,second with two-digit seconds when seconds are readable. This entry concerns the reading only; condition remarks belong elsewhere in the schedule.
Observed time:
4,57,37
